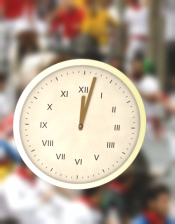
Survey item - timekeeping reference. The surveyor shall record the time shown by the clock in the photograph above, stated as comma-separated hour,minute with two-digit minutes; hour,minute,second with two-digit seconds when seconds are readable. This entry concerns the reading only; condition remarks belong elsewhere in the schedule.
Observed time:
12,02
